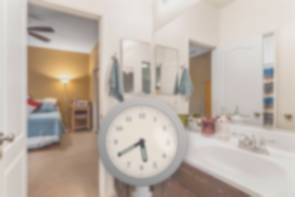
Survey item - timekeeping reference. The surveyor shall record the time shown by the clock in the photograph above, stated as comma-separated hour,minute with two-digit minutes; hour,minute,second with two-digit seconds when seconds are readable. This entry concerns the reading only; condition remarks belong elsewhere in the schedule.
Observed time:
5,40
